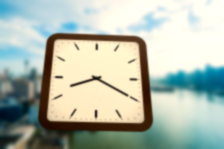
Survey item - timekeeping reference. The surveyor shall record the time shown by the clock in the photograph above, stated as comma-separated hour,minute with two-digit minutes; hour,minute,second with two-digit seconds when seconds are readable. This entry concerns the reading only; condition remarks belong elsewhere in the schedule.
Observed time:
8,20
